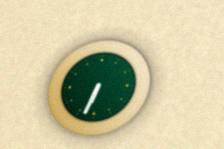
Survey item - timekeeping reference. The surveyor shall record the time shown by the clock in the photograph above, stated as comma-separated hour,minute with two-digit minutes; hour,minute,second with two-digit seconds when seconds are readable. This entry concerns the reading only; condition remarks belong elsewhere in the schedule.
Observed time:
6,33
